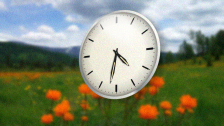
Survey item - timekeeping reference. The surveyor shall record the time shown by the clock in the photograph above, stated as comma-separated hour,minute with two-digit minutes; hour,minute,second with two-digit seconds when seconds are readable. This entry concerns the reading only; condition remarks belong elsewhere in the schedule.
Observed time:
4,32
